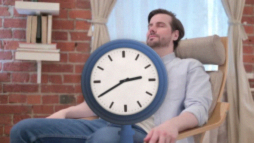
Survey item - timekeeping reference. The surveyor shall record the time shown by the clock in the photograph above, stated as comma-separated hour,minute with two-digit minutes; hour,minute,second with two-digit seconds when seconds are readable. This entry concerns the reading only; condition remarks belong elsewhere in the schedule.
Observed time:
2,40
